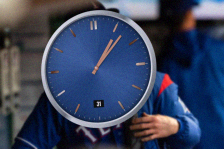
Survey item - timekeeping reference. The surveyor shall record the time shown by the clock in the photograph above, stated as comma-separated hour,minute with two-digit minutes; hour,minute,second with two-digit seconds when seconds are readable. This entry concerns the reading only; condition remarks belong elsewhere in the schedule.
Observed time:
1,07
